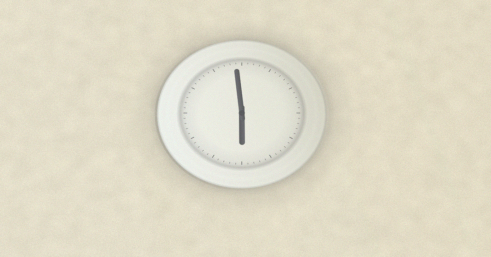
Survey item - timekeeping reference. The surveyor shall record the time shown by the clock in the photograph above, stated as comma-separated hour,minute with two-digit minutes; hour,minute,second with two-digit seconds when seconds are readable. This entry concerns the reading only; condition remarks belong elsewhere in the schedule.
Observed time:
5,59
